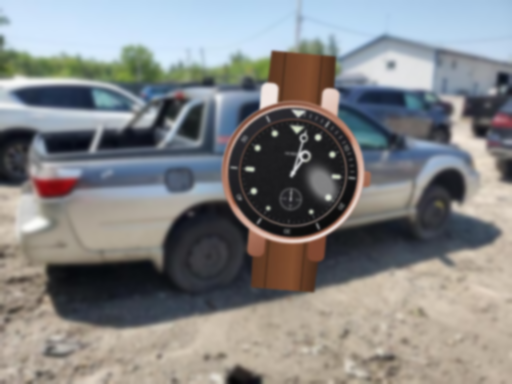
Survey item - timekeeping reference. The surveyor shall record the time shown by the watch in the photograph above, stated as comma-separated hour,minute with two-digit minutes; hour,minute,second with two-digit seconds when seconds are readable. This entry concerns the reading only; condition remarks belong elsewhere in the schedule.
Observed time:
1,02
